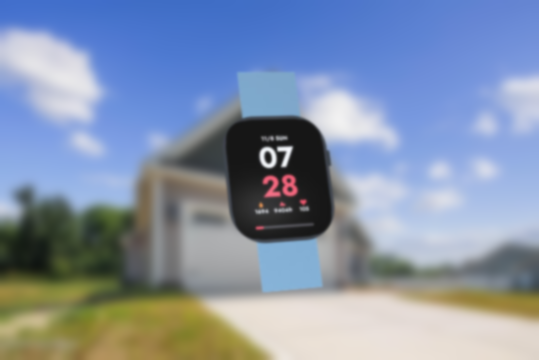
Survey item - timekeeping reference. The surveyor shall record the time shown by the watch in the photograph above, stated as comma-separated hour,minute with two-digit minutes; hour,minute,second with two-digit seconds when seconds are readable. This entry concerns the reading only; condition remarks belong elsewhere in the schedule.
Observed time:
7,28
